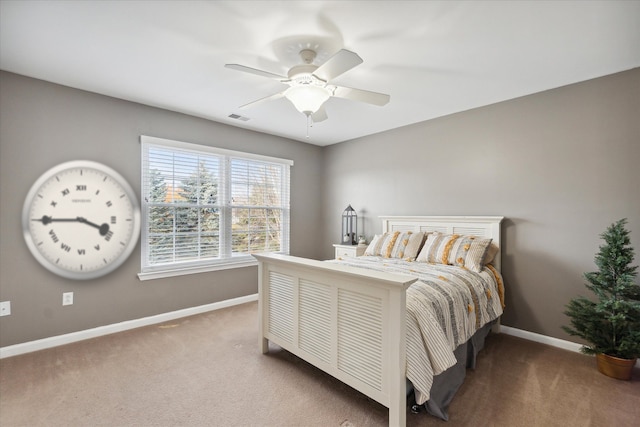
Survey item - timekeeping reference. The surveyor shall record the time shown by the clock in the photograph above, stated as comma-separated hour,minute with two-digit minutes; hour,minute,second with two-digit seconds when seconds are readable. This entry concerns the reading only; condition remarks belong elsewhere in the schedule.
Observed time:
3,45
